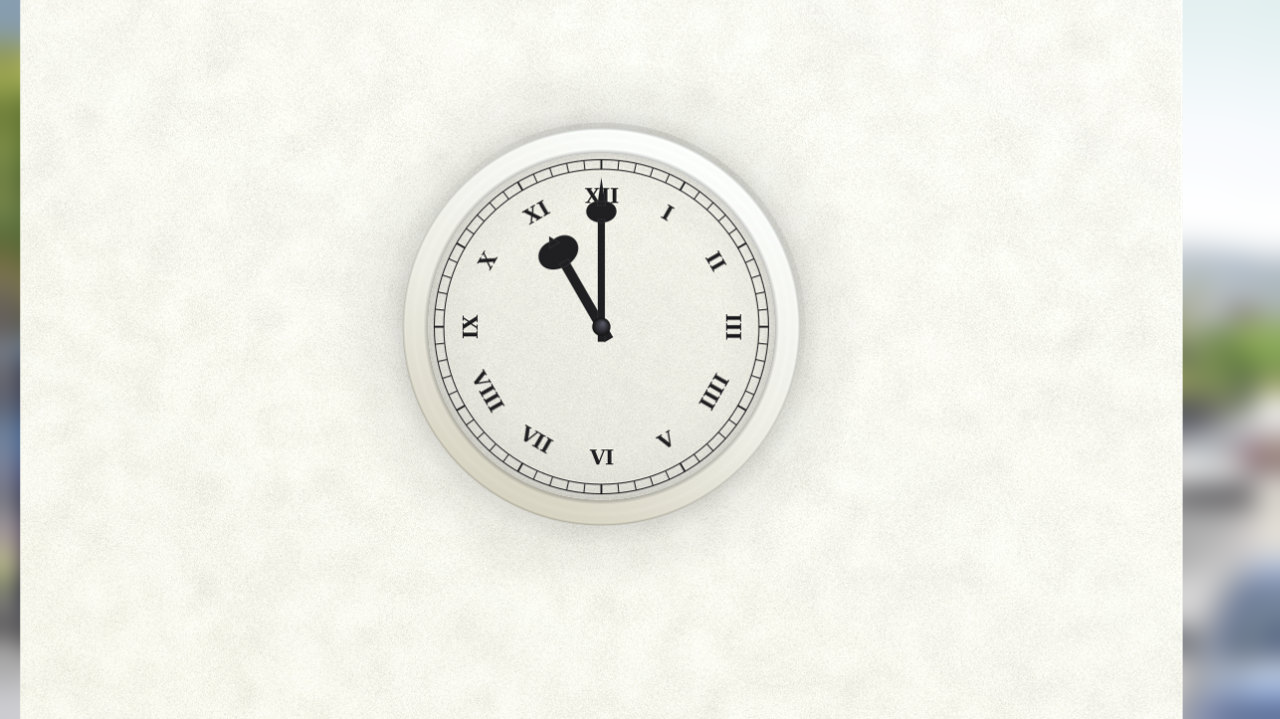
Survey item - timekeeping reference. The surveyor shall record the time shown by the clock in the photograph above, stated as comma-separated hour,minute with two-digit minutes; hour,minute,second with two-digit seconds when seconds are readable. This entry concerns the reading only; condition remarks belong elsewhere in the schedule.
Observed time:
11,00
